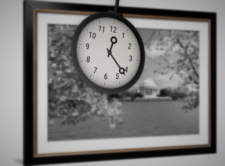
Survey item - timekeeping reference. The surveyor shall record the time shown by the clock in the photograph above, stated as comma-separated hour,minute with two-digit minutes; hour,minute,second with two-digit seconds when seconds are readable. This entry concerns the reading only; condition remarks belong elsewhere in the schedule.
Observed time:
12,22
